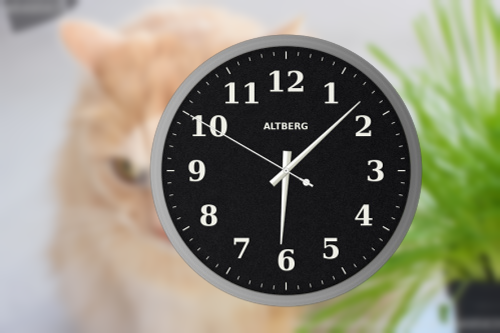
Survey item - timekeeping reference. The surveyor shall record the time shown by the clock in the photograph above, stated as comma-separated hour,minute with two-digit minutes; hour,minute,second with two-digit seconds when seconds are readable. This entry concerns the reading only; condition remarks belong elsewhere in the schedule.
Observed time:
6,07,50
